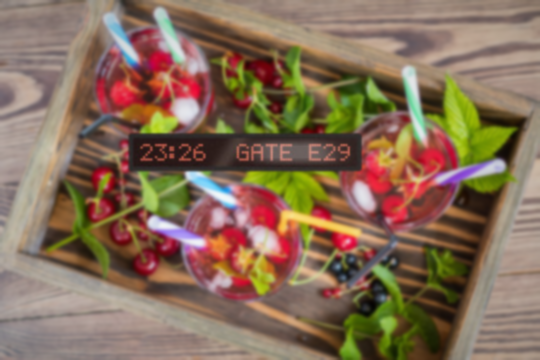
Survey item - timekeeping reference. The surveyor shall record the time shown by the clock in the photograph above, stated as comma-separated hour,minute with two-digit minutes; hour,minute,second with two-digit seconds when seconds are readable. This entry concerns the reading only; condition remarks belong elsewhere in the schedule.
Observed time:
23,26
